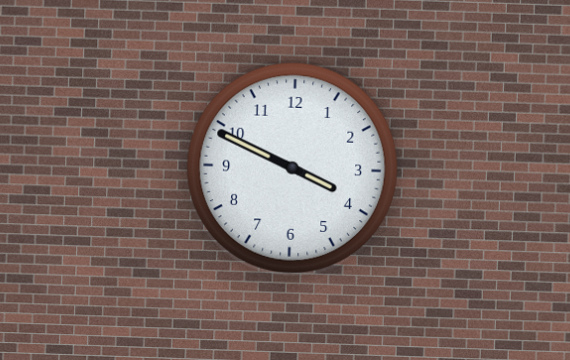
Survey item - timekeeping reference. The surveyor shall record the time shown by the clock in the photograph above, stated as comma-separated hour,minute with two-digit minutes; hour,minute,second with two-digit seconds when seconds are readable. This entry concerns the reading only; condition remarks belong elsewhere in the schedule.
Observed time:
3,49
